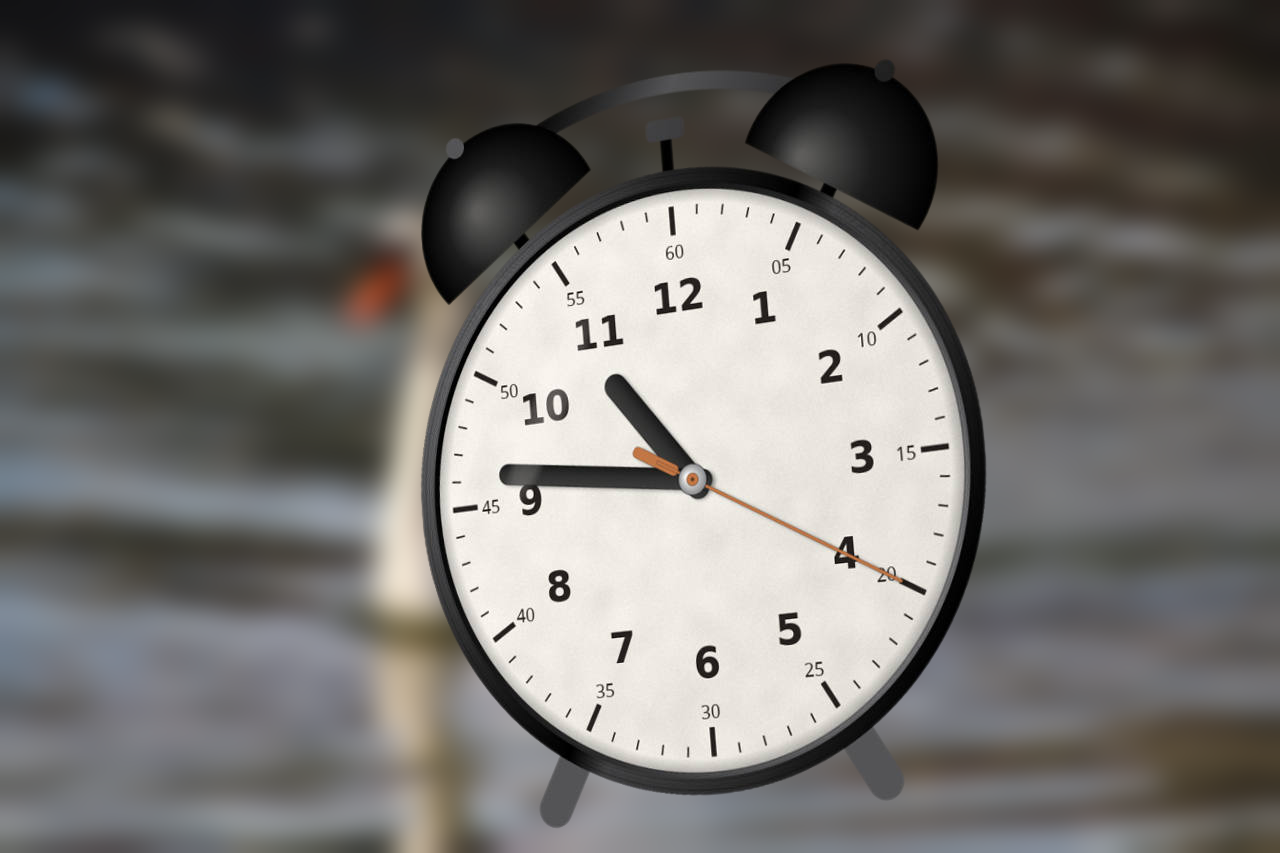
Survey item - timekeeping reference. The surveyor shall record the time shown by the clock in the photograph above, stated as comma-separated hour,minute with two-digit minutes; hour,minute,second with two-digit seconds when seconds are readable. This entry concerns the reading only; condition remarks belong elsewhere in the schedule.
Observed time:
10,46,20
